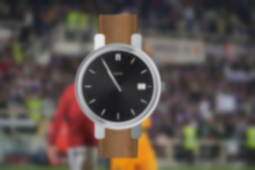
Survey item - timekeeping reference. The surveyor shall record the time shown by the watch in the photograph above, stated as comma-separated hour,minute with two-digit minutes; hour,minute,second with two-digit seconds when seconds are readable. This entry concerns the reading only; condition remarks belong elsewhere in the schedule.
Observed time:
10,55
